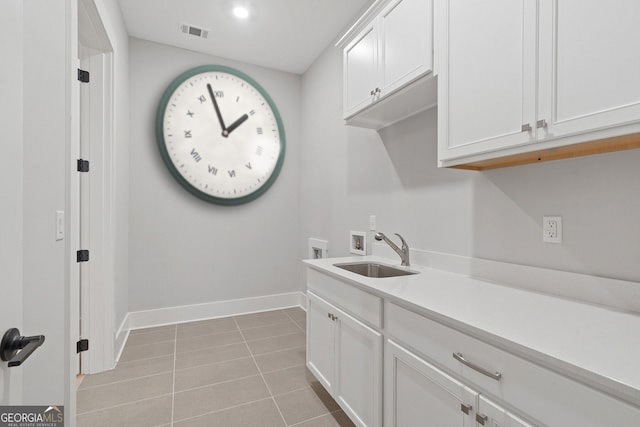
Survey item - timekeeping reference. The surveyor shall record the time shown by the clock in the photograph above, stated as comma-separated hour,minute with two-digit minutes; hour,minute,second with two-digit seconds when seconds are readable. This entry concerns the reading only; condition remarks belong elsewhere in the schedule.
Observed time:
1,58
